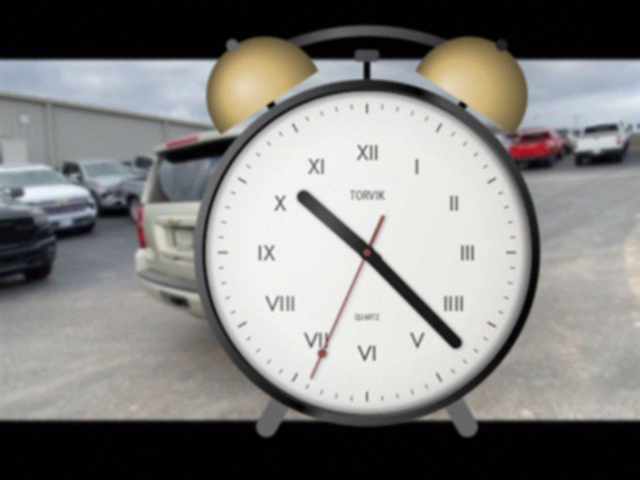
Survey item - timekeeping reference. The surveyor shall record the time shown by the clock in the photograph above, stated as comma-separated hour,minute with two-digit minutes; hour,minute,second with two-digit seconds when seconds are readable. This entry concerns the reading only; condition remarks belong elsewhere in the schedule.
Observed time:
10,22,34
